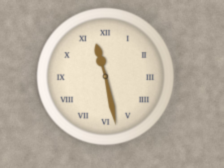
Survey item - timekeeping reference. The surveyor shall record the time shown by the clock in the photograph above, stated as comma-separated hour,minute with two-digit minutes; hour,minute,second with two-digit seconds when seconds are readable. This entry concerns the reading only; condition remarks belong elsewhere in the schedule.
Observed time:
11,28
